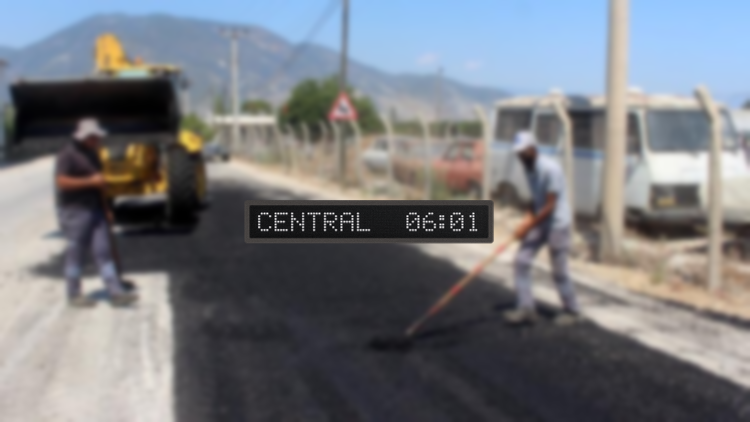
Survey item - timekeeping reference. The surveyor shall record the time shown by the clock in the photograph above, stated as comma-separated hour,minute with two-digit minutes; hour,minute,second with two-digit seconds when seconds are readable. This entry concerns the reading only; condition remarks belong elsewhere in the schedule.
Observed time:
6,01
